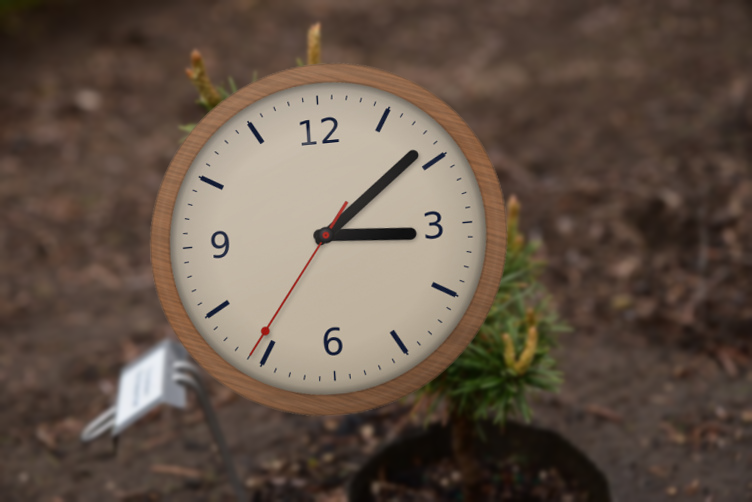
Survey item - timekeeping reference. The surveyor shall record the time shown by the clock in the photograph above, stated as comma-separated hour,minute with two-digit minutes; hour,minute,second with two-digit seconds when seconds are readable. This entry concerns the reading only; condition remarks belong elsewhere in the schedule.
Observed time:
3,08,36
